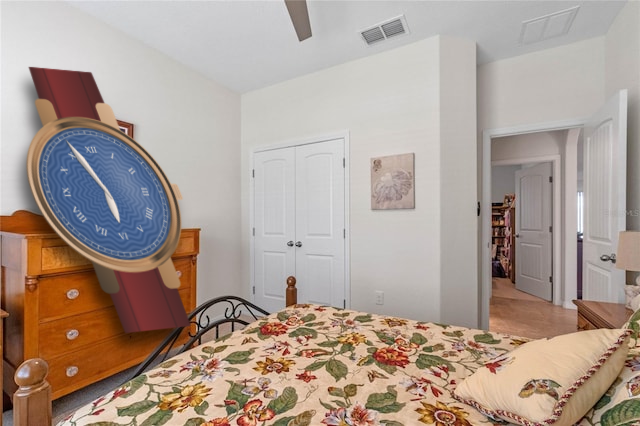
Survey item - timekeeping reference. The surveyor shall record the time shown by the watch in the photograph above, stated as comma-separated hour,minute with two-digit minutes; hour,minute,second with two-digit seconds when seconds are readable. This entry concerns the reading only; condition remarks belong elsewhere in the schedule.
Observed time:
5,56
